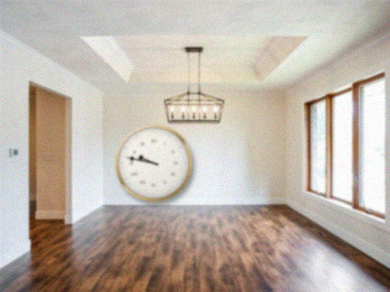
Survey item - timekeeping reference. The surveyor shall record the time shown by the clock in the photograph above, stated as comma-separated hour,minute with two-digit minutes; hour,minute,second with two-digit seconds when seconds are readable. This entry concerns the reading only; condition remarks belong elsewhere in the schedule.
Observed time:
9,47
